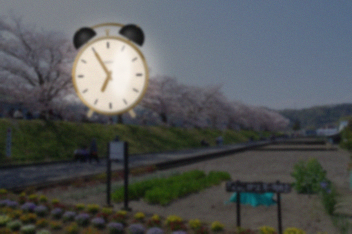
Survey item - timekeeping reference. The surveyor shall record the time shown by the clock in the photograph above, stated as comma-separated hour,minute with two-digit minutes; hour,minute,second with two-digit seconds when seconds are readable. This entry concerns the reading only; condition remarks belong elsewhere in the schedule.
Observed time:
6,55
